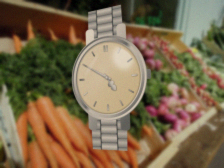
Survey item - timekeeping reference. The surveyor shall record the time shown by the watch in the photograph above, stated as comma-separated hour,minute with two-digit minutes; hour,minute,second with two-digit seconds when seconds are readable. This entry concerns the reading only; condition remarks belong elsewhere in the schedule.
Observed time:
4,50
